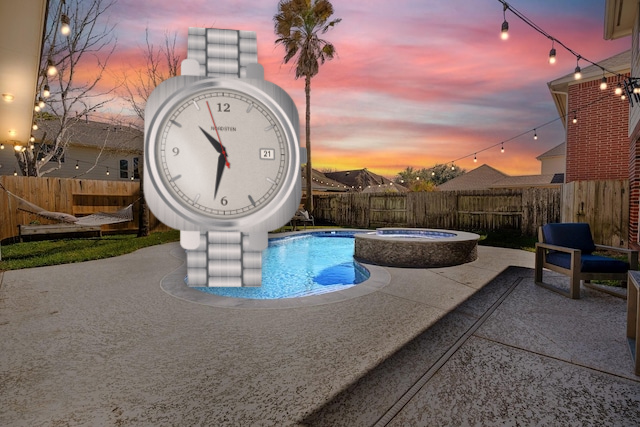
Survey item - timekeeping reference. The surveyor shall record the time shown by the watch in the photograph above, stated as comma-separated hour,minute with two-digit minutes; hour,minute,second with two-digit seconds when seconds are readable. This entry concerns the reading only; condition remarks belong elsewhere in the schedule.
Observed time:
10,31,57
